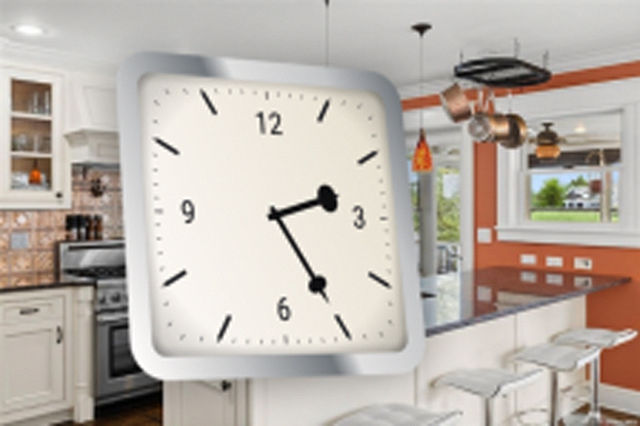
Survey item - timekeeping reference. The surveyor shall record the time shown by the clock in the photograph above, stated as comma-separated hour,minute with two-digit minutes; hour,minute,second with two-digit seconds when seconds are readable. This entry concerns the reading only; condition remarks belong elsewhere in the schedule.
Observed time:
2,25
